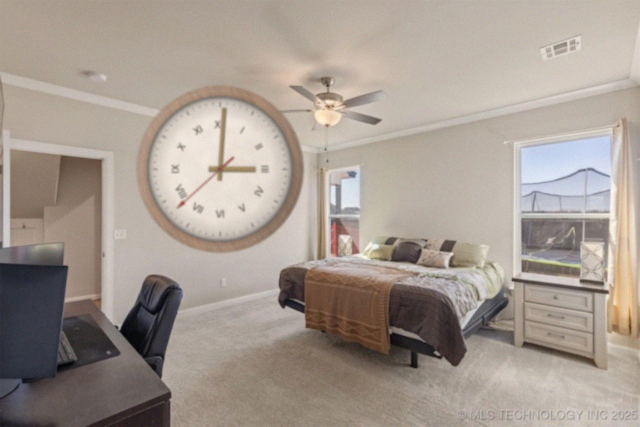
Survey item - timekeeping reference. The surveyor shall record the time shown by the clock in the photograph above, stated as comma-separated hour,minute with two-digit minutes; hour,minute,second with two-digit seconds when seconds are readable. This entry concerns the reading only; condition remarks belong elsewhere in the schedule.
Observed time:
3,00,38
